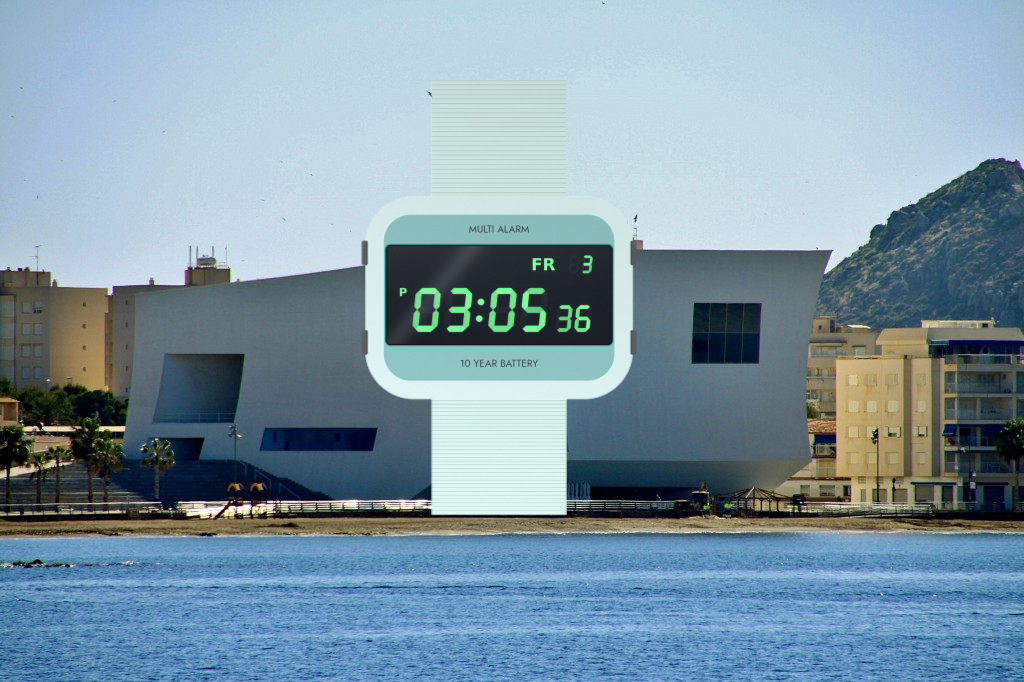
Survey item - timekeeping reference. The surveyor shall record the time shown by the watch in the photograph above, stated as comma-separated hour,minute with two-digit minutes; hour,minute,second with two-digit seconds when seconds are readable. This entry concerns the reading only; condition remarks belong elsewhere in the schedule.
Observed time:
3,05,36
